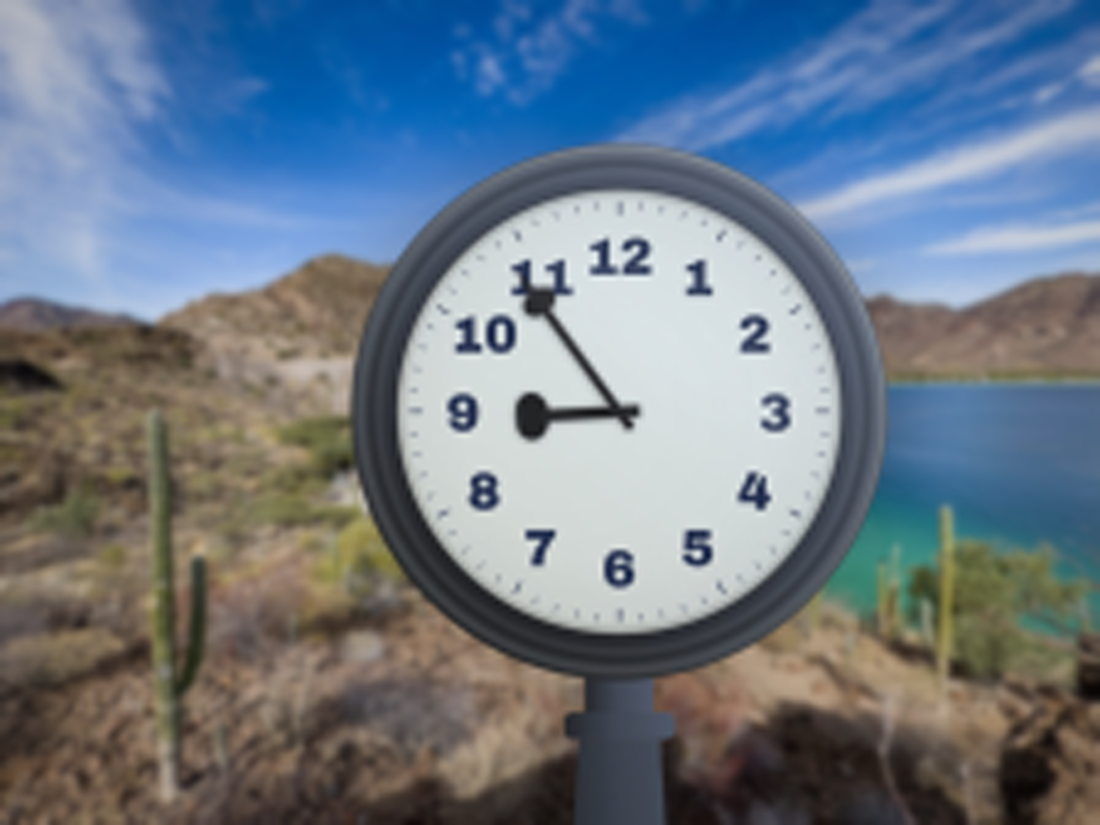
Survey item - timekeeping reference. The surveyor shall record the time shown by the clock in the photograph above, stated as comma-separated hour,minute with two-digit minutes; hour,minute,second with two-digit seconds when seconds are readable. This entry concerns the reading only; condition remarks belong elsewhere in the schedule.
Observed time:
8,54
